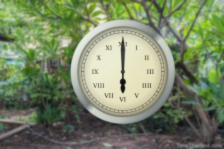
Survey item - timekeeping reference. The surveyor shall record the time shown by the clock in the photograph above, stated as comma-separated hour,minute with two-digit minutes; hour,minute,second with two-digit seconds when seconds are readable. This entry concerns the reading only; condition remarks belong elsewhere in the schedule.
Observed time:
6,00
